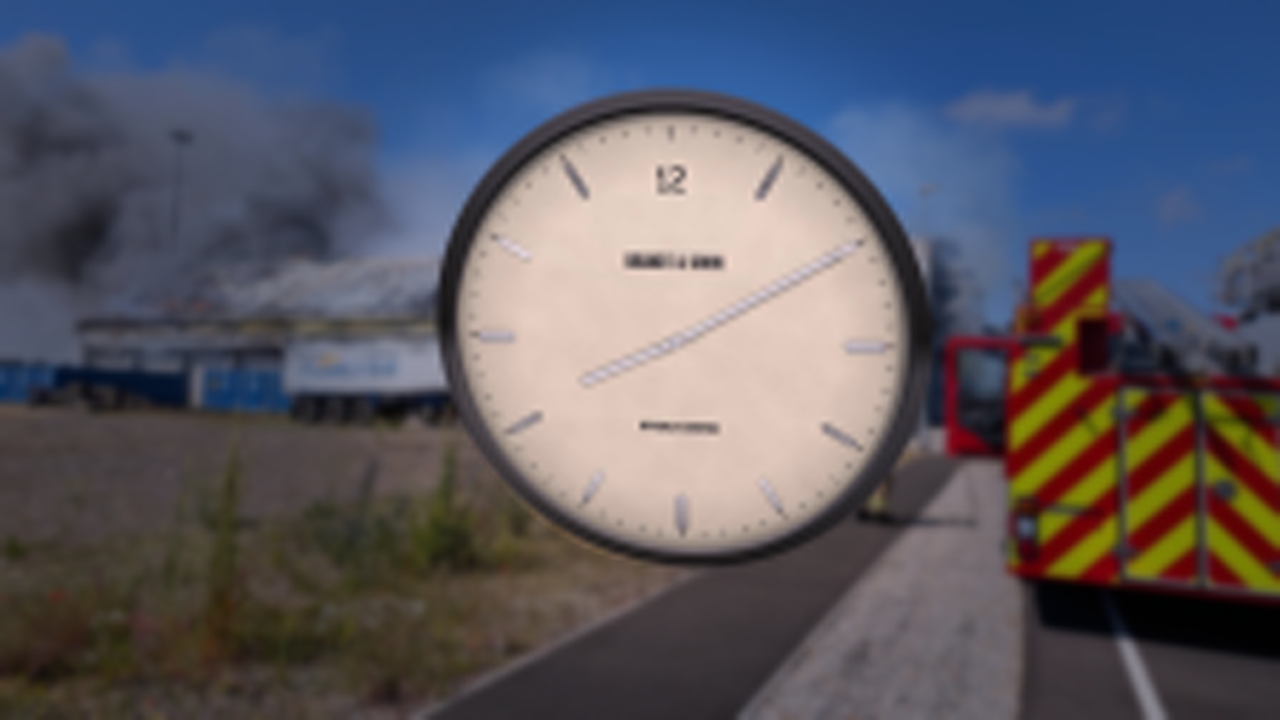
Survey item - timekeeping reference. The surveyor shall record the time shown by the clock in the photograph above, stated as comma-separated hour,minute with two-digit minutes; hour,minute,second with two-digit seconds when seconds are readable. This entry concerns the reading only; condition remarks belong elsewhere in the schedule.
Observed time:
8,10
